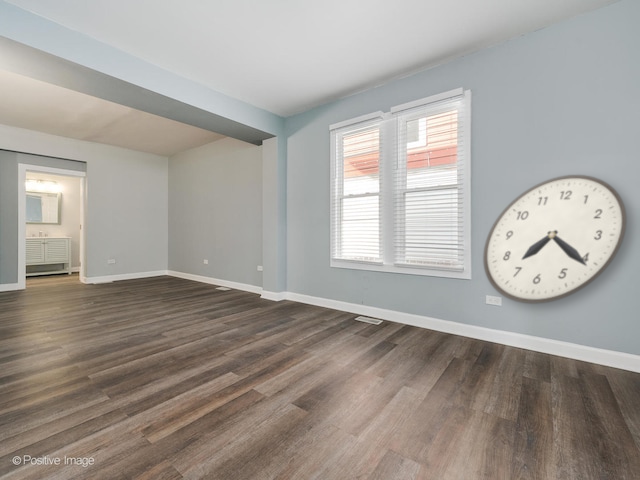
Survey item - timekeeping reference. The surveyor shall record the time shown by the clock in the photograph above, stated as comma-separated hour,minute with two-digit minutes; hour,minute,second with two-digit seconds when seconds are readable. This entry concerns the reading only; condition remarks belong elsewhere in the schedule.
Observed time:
7,21
